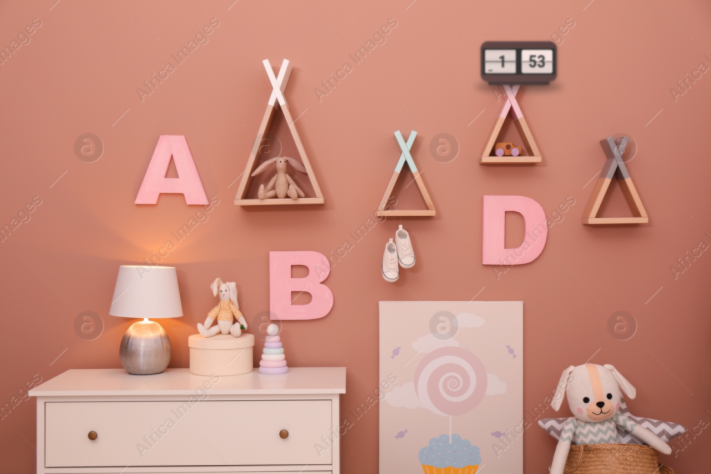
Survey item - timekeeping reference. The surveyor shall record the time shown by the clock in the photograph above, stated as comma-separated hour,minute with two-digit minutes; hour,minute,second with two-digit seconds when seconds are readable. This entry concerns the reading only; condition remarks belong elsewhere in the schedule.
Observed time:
1,53
